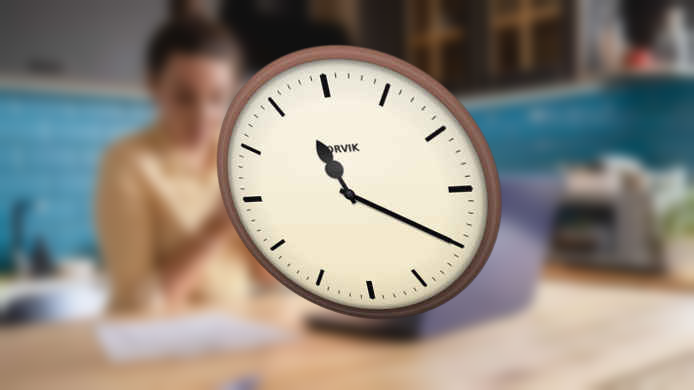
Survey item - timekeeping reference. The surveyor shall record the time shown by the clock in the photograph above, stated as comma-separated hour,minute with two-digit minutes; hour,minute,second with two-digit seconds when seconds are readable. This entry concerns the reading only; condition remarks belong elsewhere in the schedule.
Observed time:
11,20
